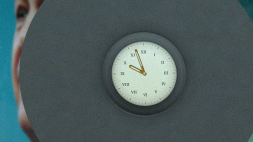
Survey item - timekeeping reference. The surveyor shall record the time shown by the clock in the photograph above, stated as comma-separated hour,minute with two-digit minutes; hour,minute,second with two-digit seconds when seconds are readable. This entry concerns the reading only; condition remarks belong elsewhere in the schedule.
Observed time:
9,57
